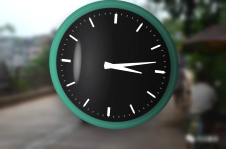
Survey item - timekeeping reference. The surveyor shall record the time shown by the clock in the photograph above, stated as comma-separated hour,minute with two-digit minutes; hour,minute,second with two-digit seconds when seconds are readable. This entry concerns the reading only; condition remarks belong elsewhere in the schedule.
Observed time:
3,13
